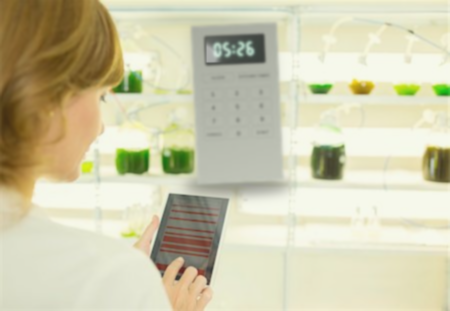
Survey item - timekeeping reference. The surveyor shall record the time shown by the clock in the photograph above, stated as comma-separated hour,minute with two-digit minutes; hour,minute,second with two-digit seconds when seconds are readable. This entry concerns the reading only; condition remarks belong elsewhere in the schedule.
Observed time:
5,26
